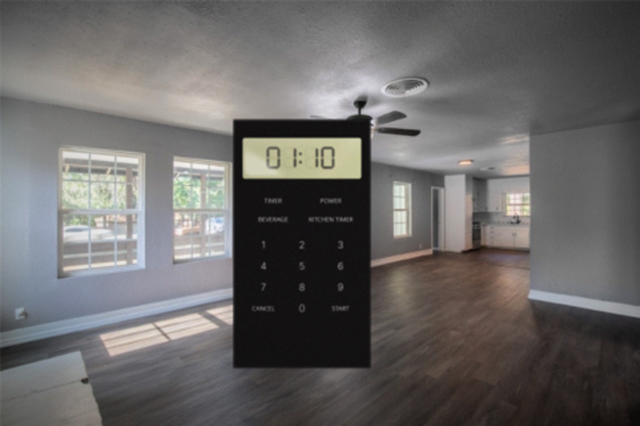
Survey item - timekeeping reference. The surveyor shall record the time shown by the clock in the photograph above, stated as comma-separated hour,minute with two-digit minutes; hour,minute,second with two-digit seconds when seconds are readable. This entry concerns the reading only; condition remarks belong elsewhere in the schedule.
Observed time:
1,10
